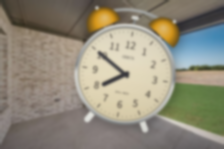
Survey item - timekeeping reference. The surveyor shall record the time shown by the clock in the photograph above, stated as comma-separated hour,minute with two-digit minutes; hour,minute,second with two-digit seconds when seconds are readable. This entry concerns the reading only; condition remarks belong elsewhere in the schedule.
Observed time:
7,50
